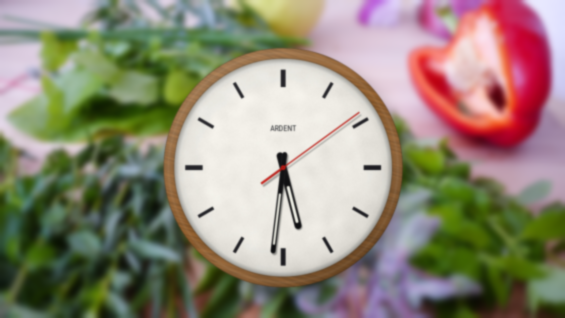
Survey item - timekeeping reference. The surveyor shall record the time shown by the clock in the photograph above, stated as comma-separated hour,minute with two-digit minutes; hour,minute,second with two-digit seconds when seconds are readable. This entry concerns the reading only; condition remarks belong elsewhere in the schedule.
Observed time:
5,31,09
